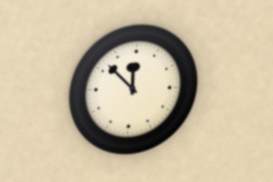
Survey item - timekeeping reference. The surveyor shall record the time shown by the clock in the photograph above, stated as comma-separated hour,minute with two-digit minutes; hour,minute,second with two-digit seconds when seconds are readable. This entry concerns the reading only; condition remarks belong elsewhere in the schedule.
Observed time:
11,52
